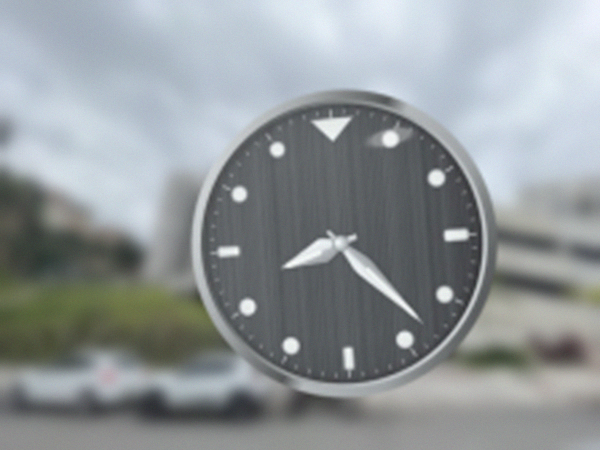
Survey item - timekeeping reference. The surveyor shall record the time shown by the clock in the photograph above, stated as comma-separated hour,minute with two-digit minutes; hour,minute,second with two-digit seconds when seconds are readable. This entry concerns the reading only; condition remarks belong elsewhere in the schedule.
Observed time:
8,23
